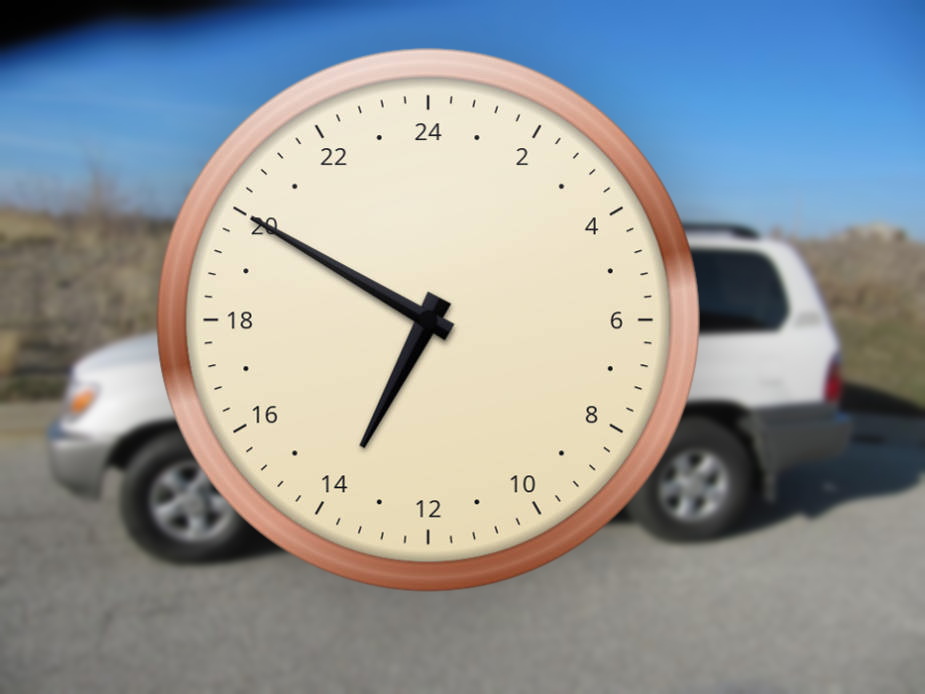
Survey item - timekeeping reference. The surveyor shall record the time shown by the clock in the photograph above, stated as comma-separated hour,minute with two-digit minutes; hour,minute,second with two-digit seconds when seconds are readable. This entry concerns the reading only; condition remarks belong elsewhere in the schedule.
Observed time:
13,50
